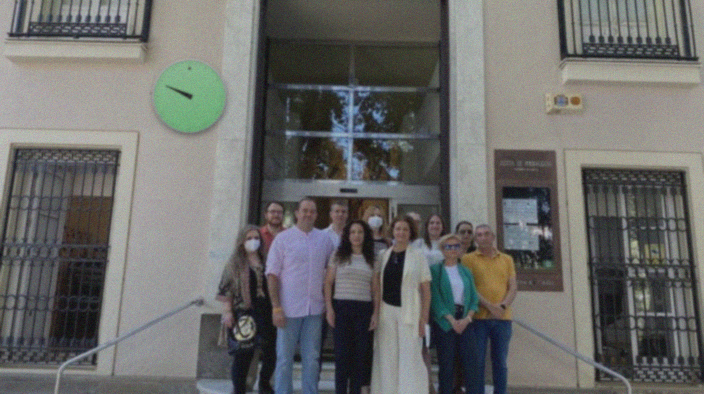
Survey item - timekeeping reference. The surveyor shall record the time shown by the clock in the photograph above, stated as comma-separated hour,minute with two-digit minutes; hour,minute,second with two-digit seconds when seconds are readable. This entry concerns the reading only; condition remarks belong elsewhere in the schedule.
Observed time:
9,49
